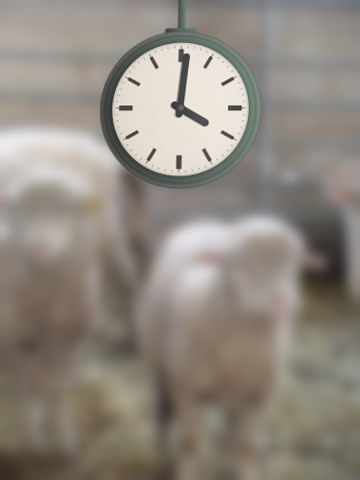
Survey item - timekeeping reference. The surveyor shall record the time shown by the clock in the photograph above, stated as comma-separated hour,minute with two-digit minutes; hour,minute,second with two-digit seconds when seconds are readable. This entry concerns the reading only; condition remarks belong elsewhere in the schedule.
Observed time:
4,01
